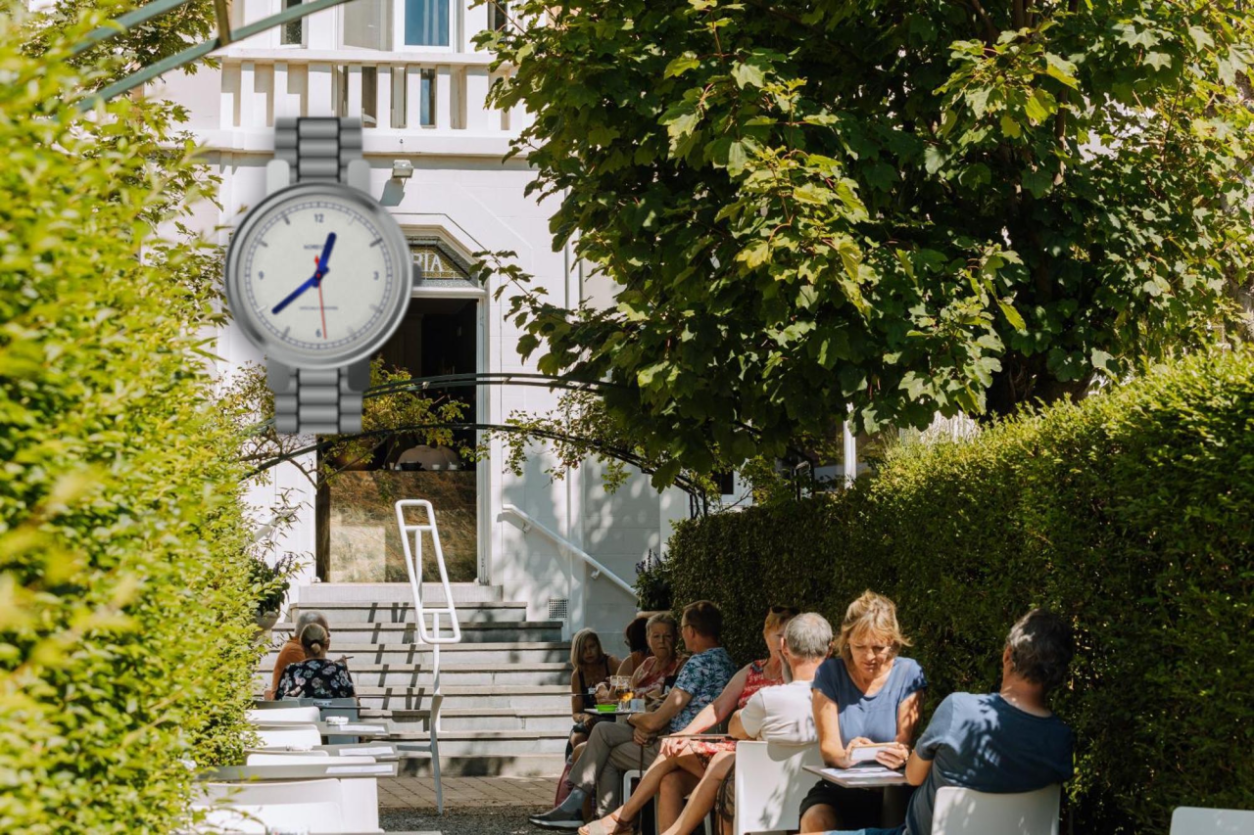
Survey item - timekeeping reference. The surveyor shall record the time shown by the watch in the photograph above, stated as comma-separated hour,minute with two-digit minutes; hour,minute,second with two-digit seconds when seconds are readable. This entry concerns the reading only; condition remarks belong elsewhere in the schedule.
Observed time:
12,38,29
